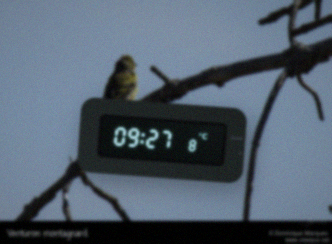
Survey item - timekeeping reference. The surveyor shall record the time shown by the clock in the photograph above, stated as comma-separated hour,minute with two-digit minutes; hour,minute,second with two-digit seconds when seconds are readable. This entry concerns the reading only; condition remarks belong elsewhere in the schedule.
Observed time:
9,27
